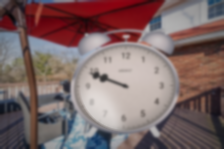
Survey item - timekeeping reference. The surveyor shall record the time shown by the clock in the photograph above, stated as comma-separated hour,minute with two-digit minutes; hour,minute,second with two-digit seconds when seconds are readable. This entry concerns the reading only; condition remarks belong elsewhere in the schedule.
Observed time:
9,49
